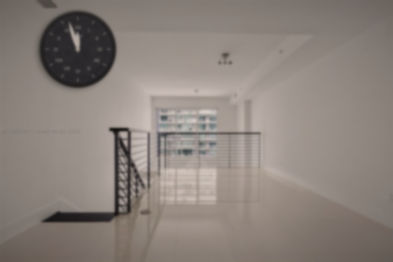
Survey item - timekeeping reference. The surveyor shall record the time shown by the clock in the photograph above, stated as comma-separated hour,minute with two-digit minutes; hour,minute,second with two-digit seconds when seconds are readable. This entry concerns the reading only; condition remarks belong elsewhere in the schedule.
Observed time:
11,57
